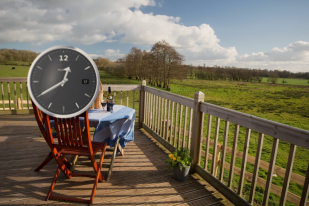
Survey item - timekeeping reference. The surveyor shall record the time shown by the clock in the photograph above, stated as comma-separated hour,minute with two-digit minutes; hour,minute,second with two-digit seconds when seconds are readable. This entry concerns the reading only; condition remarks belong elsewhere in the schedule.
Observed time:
12,40
